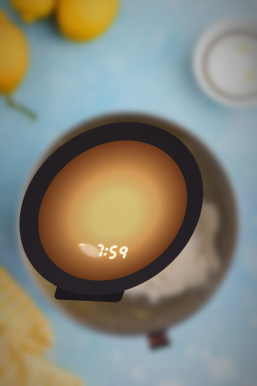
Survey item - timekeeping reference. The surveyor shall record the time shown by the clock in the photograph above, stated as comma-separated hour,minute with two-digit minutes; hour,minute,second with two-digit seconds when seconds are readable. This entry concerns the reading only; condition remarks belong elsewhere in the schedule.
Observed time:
7,59
